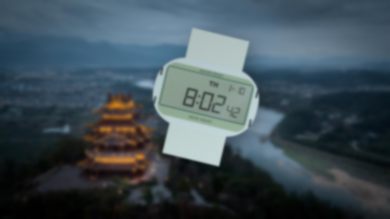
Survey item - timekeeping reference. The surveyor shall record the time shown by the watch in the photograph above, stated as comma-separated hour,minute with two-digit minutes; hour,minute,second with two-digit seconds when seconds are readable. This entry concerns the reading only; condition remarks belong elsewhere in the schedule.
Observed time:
8,02
